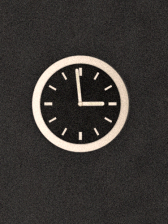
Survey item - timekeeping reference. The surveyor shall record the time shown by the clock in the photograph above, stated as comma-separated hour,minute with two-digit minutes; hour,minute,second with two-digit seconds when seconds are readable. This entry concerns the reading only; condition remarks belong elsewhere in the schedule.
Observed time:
2,59
